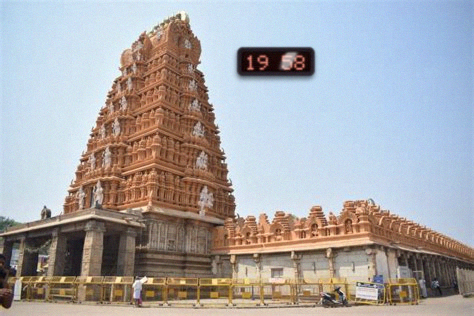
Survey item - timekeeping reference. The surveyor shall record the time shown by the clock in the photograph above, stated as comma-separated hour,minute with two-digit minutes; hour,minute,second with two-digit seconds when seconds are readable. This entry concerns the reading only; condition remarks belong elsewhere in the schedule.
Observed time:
19,58
